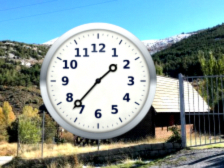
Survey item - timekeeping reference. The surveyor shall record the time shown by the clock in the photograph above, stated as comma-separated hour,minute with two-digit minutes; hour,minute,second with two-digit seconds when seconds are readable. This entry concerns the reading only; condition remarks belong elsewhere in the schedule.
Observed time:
1,37
